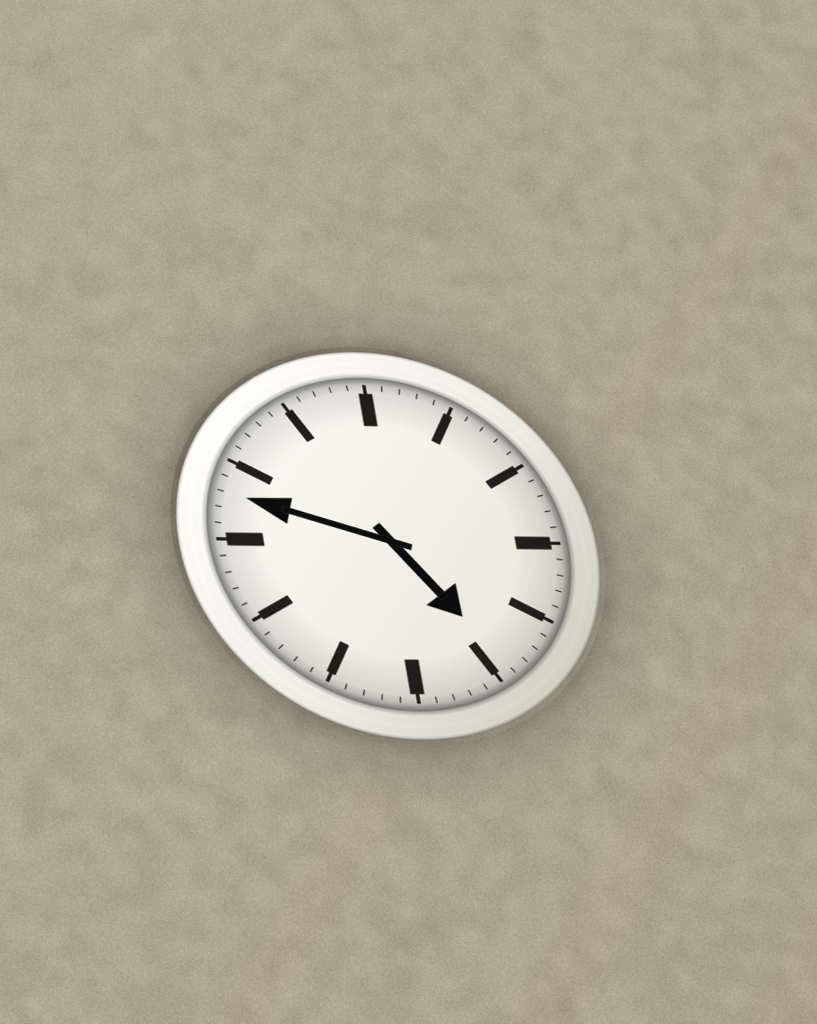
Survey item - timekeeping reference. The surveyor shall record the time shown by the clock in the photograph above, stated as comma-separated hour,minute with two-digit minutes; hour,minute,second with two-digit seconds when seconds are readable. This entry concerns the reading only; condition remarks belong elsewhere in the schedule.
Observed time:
4,48
